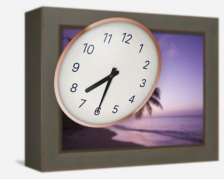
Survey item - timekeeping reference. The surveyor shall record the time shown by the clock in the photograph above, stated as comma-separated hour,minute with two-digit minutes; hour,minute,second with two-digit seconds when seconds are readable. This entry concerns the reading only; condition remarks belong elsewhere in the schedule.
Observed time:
7,30
